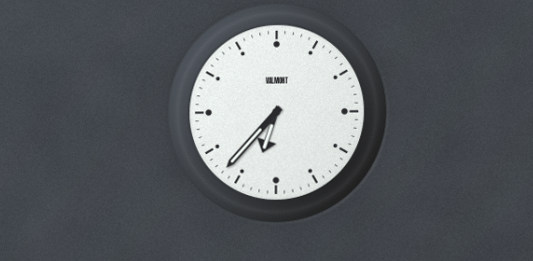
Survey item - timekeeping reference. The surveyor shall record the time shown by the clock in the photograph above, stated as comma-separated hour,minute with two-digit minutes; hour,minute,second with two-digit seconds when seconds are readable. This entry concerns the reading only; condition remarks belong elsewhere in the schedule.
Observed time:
6,37
